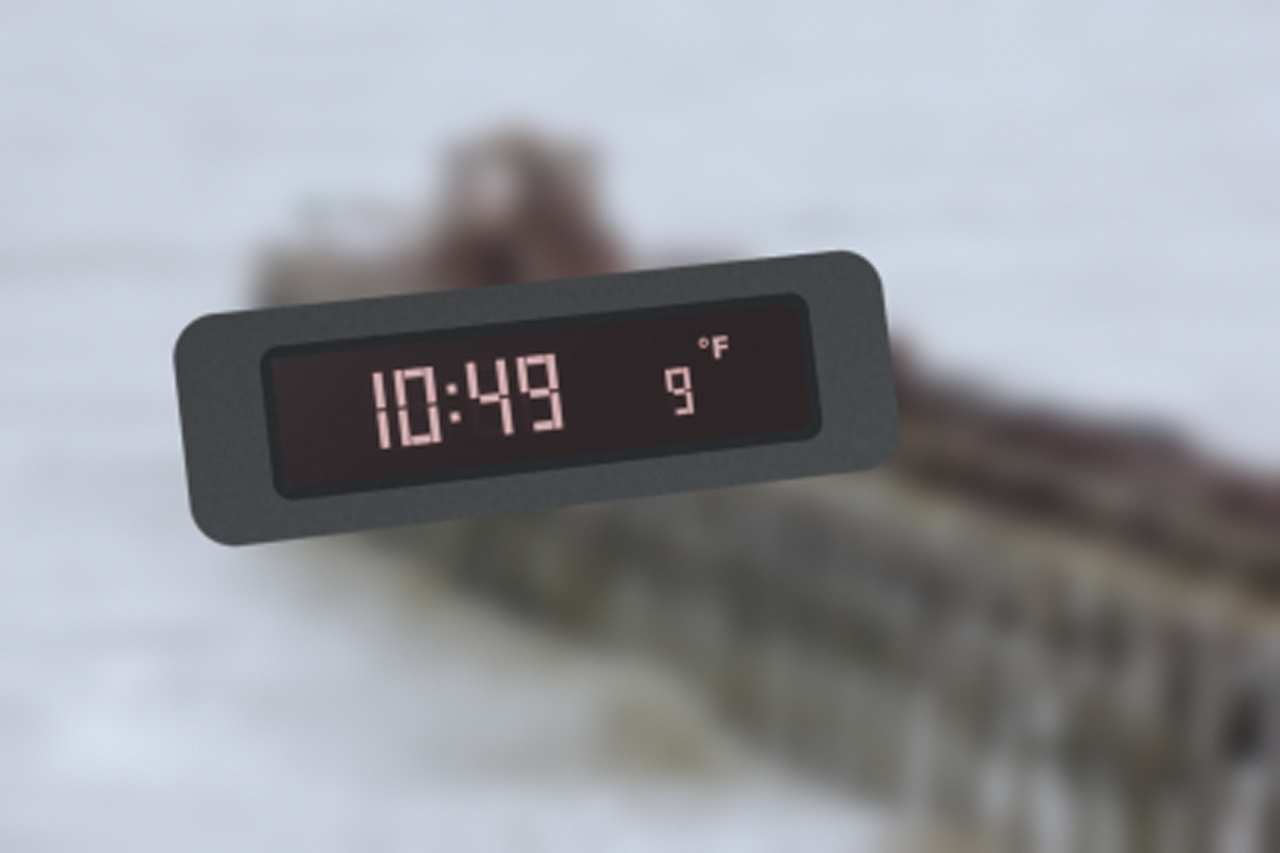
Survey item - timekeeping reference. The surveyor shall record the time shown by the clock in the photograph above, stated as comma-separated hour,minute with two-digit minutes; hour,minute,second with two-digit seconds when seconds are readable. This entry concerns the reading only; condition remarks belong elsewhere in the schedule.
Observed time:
10,49
